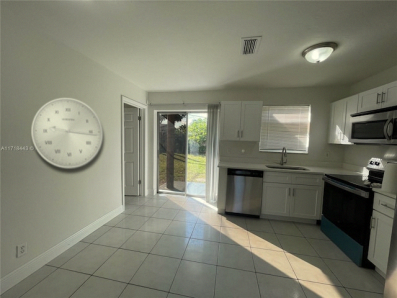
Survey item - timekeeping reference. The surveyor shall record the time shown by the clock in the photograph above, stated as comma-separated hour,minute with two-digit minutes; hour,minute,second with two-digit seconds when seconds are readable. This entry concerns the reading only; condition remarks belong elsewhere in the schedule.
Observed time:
9,16
